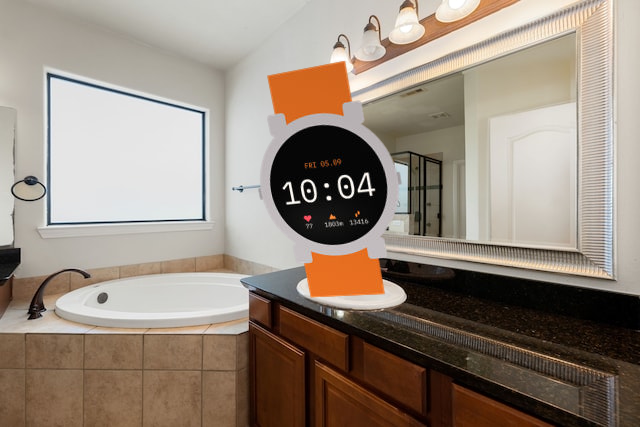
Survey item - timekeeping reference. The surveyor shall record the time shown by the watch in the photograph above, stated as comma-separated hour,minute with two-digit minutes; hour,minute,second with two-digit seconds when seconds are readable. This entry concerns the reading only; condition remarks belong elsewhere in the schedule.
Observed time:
10,04
